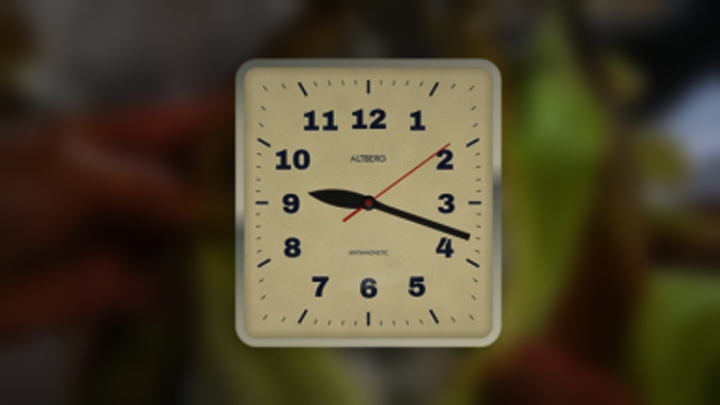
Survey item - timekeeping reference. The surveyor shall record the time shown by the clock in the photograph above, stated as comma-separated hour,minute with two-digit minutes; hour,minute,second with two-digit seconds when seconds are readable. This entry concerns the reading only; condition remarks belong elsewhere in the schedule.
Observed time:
9,18,09
